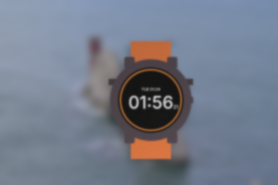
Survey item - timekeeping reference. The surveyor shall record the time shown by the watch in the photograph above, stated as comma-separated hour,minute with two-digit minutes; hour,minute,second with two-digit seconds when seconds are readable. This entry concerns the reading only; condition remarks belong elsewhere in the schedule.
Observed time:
1,56
